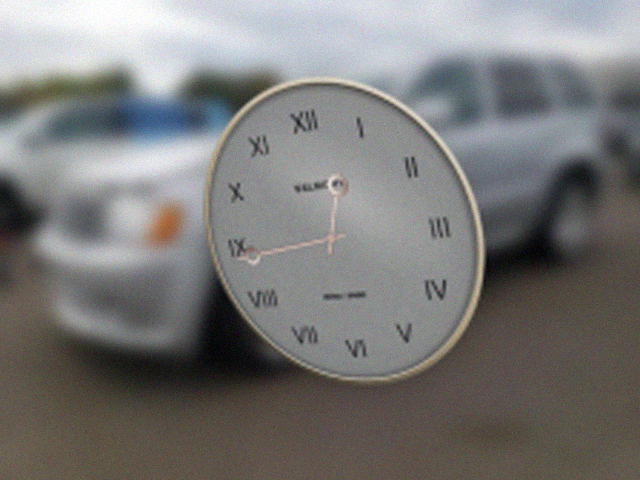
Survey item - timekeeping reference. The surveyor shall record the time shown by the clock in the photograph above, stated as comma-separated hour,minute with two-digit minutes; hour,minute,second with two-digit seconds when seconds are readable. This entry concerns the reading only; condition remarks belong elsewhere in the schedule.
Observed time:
12,44
